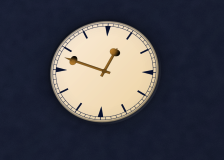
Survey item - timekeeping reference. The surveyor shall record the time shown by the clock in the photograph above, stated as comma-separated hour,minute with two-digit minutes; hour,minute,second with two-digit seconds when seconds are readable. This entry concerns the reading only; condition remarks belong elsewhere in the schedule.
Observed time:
12,48
